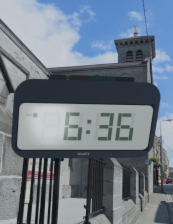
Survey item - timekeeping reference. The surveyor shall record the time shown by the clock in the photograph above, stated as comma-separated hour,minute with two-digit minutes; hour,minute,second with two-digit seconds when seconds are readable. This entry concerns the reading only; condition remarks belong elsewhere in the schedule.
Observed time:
6,36
